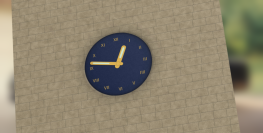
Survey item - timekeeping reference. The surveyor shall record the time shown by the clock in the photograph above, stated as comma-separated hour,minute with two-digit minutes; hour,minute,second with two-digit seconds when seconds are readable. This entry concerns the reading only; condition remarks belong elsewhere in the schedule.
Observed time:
12,47
